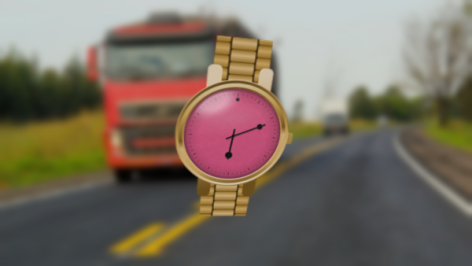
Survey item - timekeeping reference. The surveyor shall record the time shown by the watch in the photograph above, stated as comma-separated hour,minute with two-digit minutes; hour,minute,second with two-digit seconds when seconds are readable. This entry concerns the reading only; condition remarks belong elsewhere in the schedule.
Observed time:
6,11
